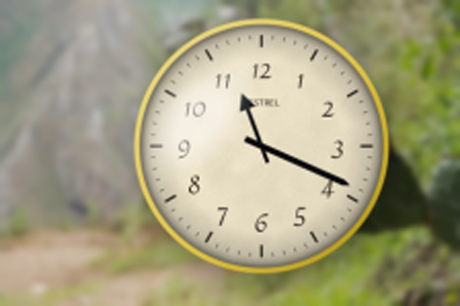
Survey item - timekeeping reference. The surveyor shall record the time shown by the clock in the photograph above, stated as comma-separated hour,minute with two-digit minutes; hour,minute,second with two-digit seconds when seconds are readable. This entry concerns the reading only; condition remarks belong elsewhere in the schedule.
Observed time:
11,19
